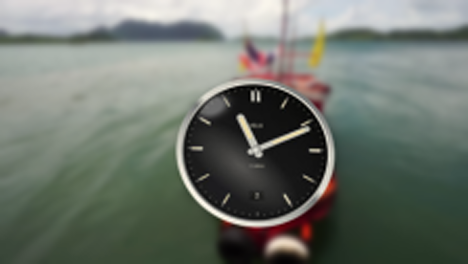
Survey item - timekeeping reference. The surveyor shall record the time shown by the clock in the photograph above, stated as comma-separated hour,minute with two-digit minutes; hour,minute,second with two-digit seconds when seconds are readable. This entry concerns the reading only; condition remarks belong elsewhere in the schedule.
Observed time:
11,11
